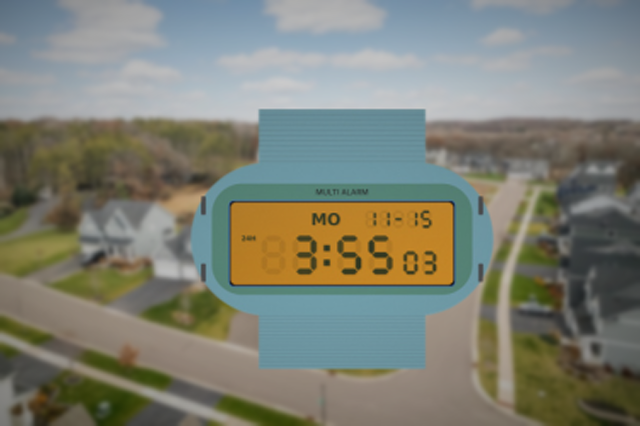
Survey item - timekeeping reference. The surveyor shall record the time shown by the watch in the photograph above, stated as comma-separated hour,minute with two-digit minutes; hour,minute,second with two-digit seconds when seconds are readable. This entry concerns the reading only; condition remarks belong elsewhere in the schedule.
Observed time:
3,55,03
